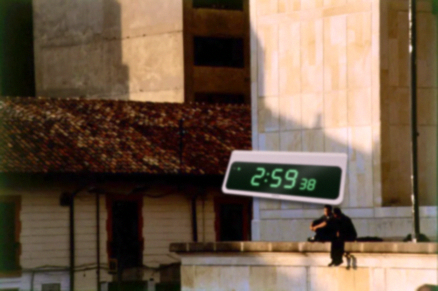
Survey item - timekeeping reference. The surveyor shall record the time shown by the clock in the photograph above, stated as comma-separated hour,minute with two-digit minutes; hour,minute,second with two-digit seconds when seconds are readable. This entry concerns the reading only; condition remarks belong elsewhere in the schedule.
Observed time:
2,59
